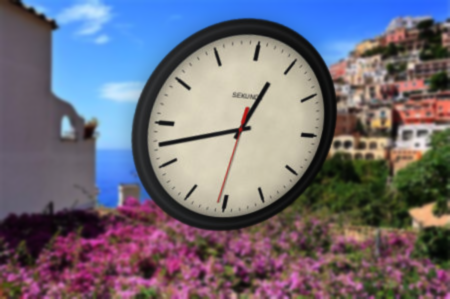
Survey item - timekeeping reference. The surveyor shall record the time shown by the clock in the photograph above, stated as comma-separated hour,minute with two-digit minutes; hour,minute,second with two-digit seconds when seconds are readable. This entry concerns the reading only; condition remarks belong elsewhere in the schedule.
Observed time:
12,42,31
